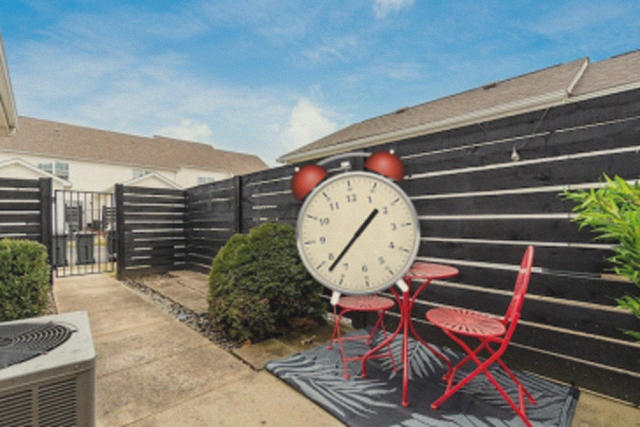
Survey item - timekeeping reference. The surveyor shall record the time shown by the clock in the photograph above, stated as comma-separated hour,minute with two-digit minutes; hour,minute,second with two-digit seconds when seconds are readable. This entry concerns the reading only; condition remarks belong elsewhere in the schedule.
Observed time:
1,38
